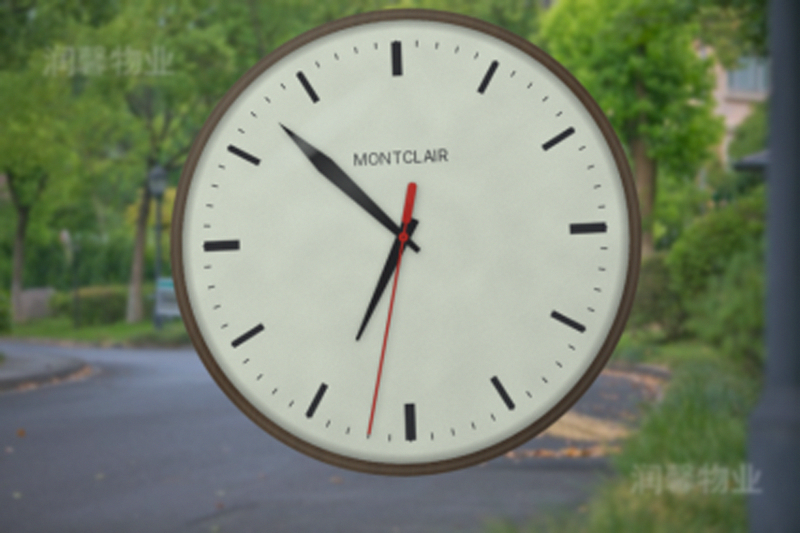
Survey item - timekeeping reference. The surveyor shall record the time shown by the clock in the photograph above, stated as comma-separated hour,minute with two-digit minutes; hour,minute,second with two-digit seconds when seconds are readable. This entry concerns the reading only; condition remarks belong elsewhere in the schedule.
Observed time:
6,52,32
